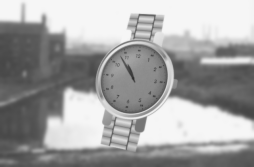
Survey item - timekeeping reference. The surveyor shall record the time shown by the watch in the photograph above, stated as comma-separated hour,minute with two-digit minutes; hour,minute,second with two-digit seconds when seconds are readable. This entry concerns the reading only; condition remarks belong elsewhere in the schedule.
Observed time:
10,53
